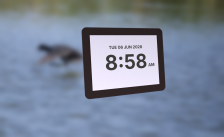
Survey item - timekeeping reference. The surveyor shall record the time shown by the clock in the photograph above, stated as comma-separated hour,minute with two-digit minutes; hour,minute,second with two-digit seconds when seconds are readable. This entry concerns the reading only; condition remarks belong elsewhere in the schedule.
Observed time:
8,58
